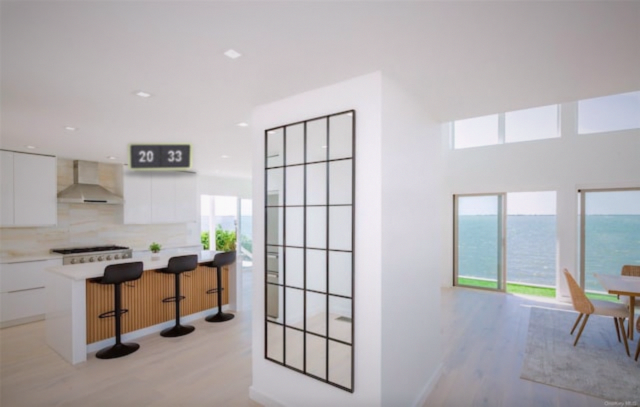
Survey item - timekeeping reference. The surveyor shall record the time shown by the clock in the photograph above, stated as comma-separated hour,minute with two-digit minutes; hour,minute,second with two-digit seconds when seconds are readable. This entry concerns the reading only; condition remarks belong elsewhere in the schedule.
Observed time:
20,33
